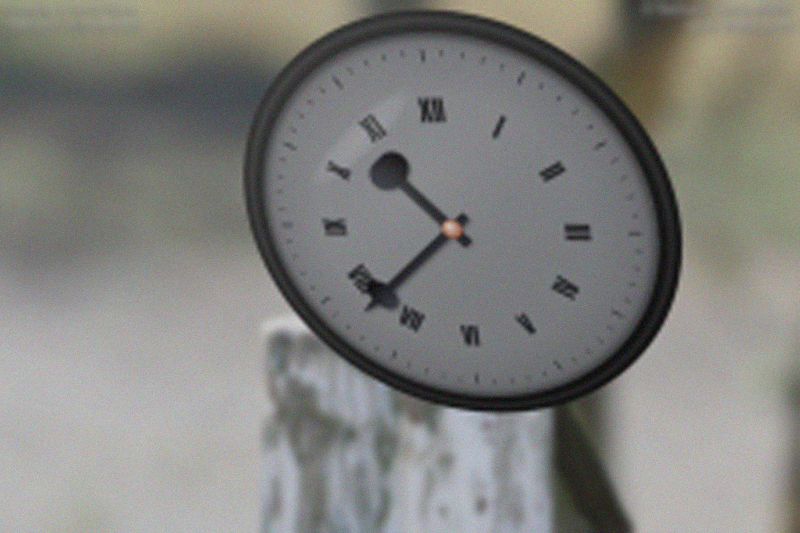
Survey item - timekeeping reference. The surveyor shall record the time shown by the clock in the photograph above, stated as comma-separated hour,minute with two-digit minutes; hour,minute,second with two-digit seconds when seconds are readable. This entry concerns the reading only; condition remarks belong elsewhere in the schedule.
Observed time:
10,38
